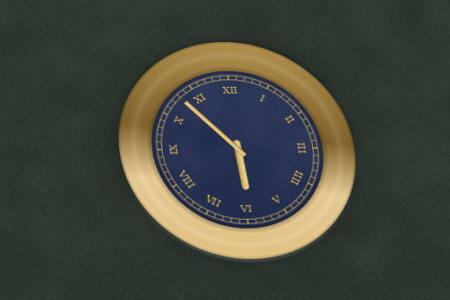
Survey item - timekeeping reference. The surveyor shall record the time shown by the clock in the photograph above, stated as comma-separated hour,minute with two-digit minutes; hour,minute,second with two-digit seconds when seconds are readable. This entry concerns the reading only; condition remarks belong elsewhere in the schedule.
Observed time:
5,53
